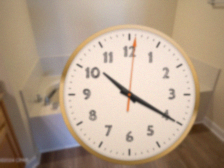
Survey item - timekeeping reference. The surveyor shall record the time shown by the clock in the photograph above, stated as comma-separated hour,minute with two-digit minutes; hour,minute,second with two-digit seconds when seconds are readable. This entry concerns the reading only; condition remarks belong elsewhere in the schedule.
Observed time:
10,20,01
